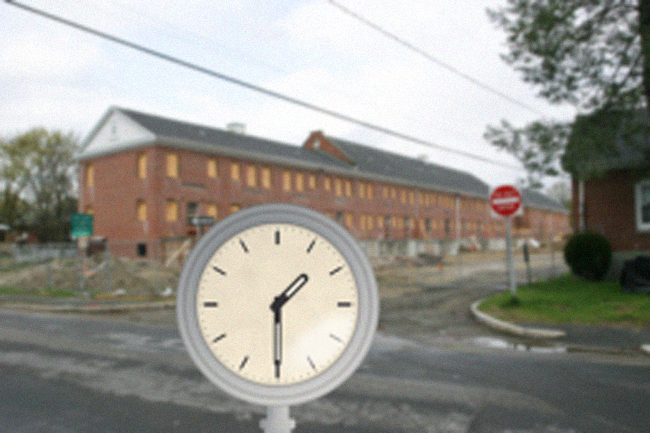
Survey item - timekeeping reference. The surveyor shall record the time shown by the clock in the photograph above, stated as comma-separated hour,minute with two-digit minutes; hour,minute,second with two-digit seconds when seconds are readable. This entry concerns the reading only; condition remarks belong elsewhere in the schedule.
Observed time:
1,30
